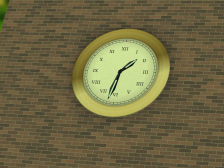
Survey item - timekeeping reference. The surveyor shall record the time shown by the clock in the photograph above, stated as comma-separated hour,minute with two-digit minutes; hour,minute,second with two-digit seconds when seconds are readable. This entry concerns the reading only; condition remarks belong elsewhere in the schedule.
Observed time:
1,32
